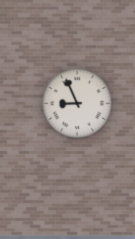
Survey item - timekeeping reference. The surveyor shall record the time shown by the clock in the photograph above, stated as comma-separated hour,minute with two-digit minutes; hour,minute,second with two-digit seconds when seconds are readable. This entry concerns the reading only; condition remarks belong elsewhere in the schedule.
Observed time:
8,56
